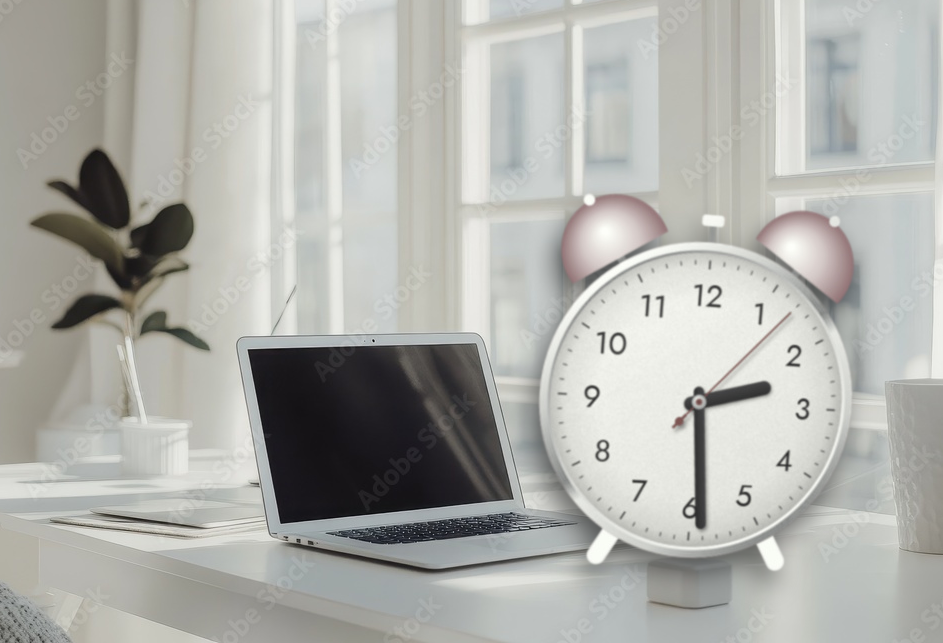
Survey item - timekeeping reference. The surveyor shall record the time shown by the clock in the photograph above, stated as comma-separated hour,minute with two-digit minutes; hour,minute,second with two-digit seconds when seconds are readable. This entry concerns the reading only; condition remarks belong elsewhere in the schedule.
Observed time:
2,29,07
